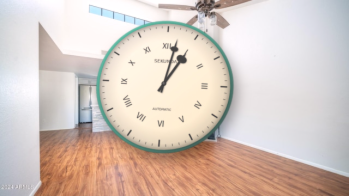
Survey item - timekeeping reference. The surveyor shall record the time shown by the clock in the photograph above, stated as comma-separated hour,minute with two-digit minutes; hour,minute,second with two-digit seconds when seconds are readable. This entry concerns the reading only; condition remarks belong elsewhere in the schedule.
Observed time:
1,02
